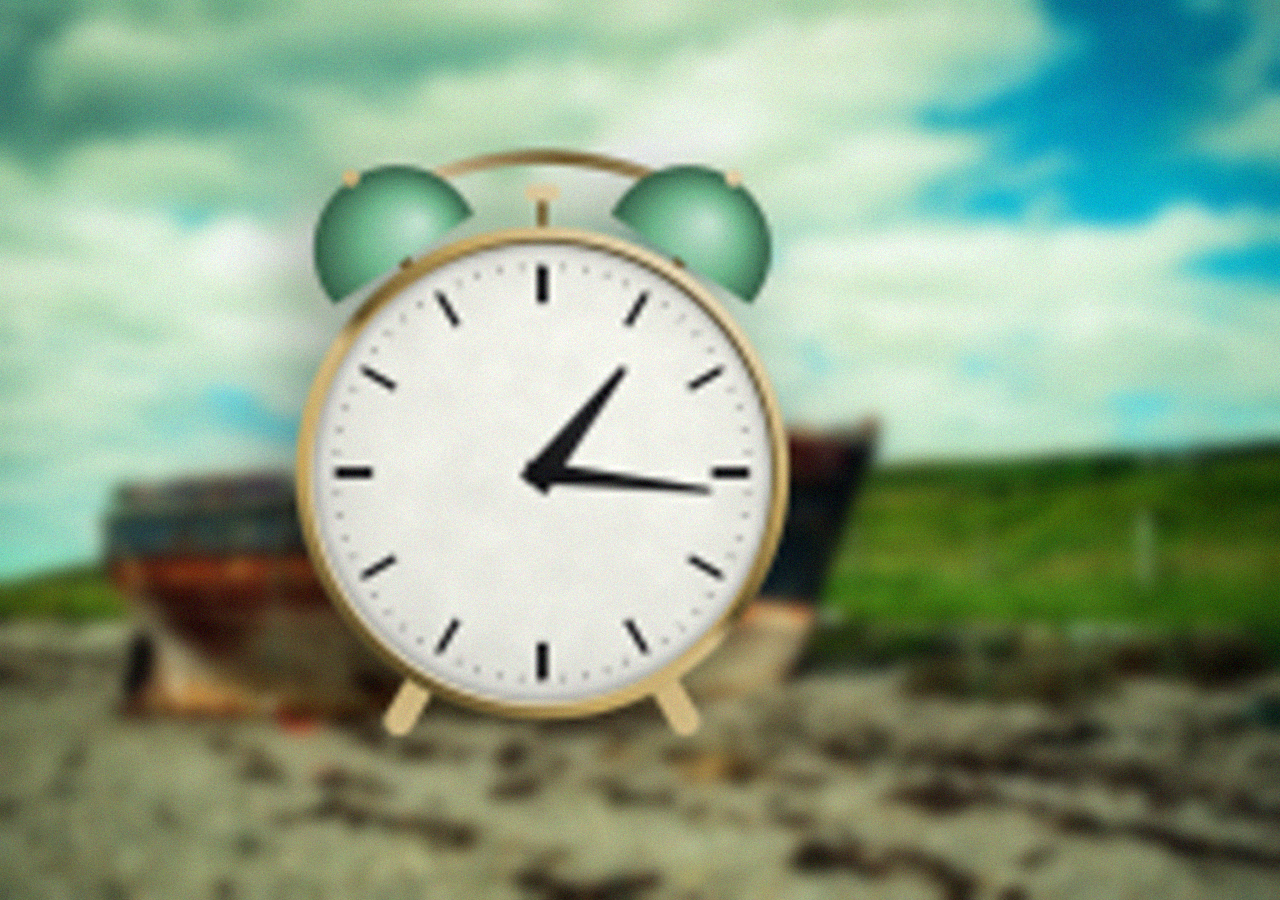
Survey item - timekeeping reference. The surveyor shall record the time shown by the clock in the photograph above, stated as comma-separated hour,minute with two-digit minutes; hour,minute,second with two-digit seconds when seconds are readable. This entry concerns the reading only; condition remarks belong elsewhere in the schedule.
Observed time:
1,16
